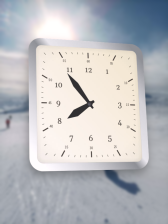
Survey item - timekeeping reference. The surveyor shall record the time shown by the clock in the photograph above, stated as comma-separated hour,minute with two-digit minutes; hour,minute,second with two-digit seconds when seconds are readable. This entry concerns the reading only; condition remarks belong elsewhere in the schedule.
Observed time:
7,54
